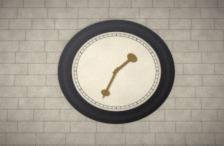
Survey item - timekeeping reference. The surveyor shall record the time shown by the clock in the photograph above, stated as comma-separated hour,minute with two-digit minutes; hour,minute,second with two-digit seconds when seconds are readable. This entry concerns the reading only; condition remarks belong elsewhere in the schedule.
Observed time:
1,34
